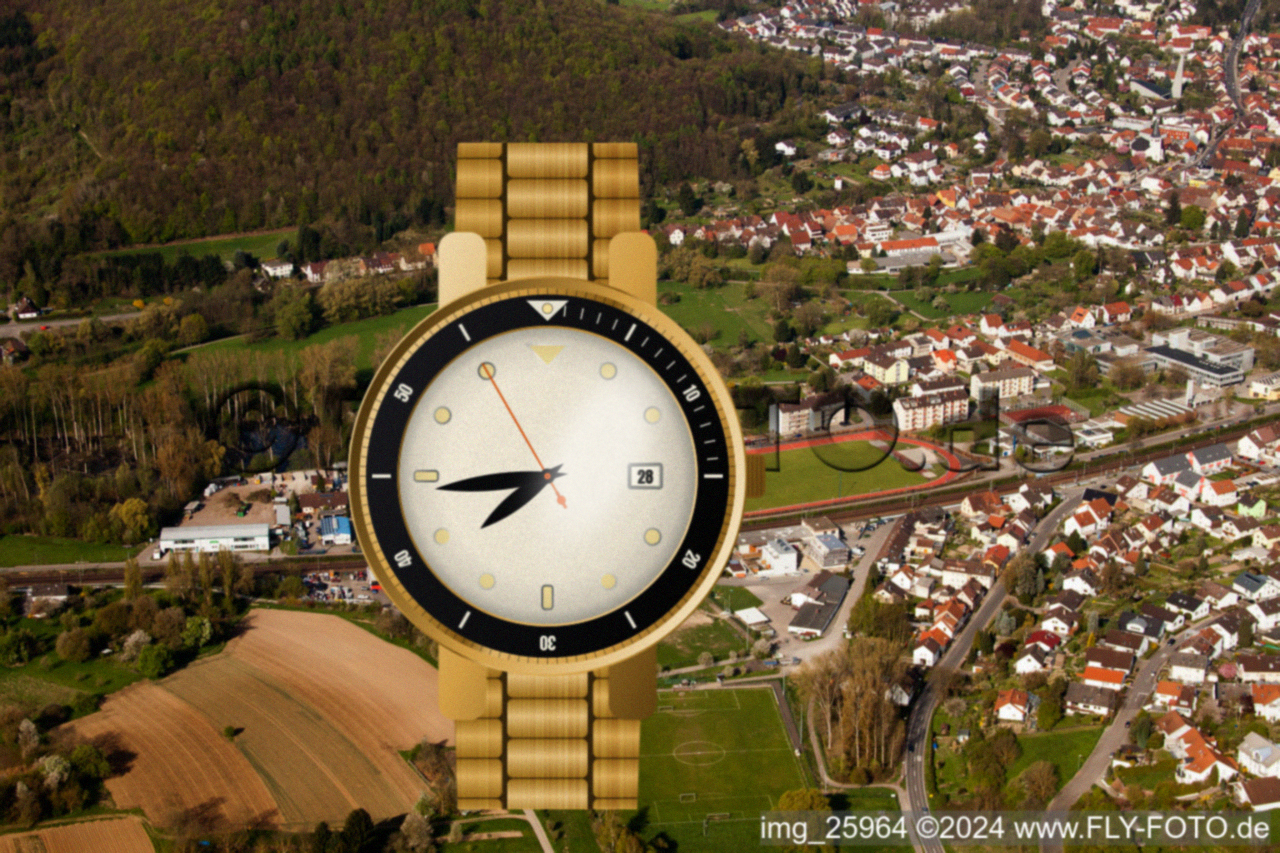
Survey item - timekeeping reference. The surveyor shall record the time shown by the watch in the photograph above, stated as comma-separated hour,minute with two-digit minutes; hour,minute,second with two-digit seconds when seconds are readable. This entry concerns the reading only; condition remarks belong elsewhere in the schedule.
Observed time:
7,43,55
